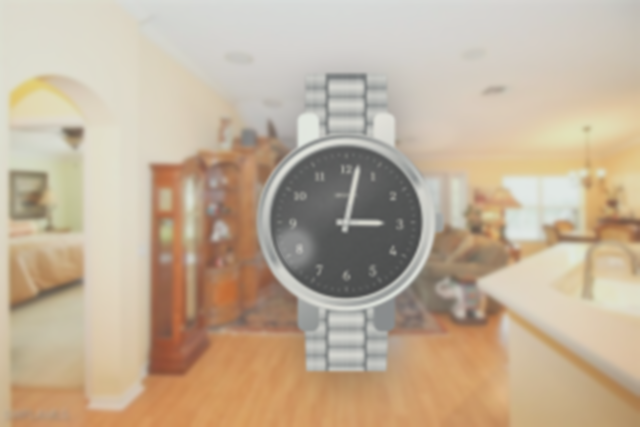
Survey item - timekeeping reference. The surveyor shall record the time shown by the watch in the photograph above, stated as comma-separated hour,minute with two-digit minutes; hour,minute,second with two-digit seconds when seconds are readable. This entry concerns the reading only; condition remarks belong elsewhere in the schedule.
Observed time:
3,02
